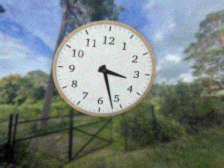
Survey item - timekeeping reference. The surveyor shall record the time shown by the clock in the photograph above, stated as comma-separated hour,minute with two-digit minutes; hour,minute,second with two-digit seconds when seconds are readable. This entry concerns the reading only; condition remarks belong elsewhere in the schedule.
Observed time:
3,27
